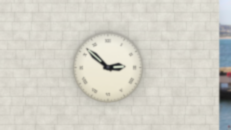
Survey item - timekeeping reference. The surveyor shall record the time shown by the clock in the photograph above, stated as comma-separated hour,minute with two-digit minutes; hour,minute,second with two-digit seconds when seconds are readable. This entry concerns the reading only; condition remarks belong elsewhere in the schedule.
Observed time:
2,52
